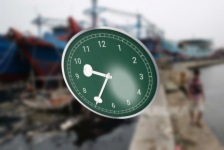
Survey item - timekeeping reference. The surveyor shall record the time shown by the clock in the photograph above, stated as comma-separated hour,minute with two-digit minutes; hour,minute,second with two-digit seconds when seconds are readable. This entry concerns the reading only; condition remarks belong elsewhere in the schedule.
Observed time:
9,35
